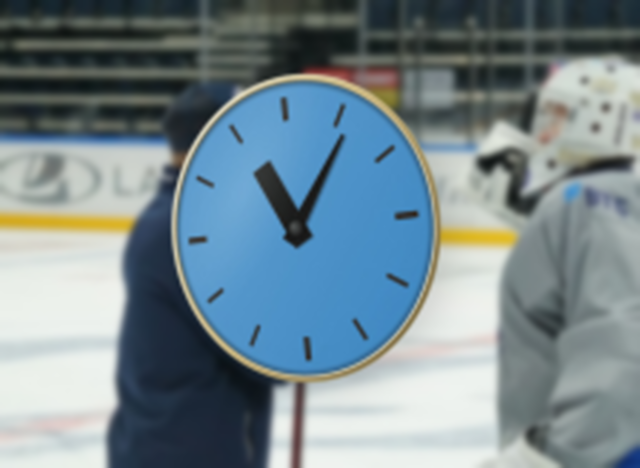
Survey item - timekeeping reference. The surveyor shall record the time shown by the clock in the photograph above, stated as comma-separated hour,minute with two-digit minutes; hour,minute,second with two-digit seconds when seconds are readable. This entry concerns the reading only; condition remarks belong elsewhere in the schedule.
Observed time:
11,06
